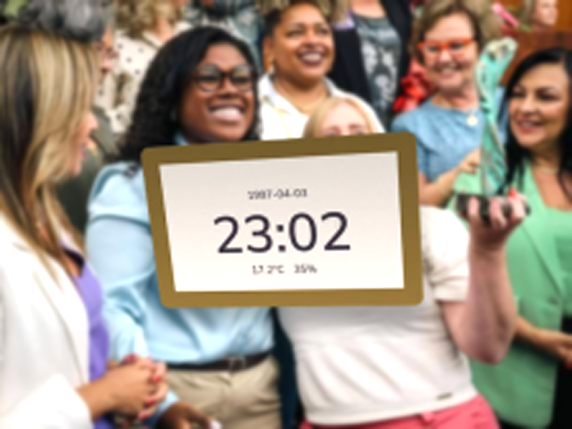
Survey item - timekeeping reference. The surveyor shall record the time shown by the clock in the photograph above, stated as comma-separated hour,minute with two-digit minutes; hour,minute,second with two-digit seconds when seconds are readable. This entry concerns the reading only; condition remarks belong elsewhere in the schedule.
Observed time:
23,02
